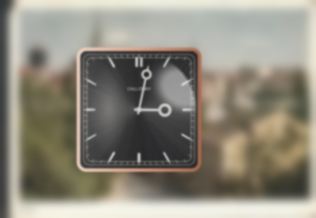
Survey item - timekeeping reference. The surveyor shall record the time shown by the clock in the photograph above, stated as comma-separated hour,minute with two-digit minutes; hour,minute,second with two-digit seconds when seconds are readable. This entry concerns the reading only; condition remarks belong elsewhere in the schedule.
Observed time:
3,02
